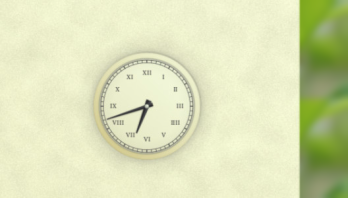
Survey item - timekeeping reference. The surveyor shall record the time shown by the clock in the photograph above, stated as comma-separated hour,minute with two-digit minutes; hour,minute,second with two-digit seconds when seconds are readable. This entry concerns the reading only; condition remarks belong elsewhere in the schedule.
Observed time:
6,42
